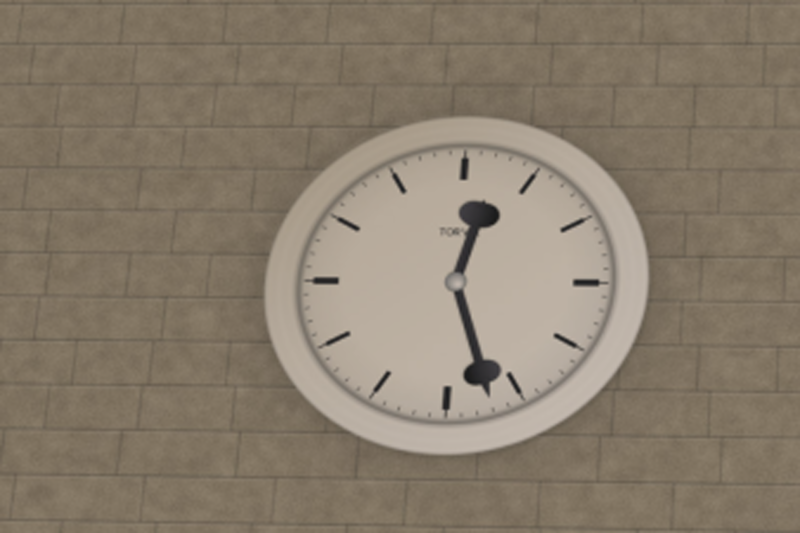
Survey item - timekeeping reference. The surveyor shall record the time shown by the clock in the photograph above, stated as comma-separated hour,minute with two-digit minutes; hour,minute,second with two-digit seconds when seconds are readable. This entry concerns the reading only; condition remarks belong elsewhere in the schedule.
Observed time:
12,27
